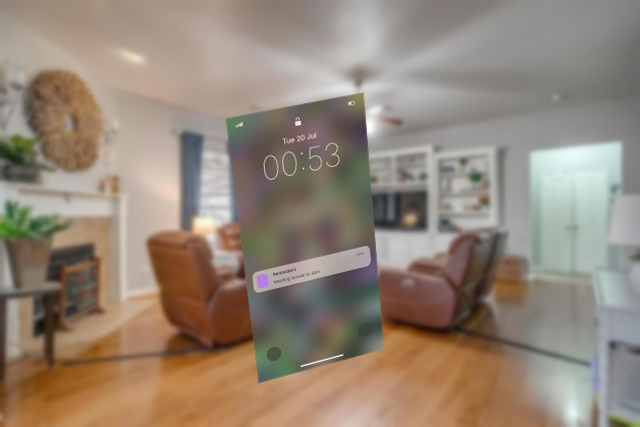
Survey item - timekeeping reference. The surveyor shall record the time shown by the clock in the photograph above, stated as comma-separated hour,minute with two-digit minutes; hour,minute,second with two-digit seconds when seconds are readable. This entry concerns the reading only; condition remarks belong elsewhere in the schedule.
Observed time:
0,53
